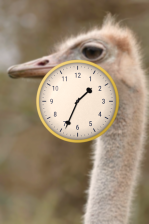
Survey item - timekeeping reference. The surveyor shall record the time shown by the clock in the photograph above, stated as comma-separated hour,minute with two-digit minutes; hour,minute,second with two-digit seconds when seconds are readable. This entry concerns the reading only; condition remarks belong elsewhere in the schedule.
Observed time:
1,34
